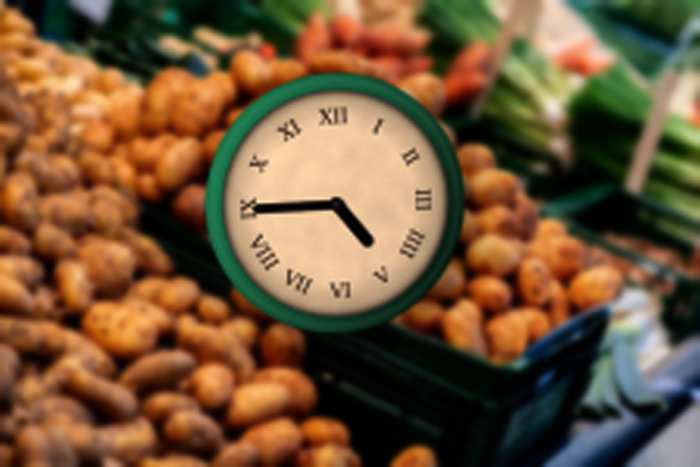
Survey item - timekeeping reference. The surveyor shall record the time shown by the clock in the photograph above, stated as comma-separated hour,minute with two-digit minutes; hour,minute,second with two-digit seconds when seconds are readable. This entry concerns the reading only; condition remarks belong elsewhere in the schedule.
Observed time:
4,45
